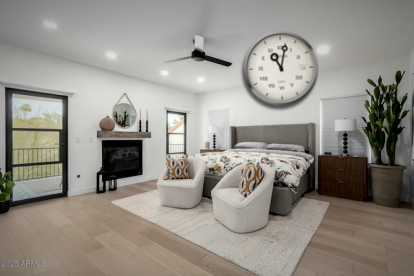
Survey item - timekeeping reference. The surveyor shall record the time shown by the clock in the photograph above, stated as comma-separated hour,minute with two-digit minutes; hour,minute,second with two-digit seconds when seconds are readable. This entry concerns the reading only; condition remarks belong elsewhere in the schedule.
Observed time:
11,02
